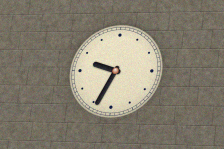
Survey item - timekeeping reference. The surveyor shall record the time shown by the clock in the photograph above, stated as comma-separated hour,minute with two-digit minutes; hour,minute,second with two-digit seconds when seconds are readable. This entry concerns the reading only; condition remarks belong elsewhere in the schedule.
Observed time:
9,34
